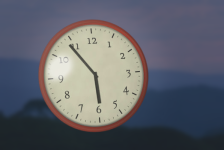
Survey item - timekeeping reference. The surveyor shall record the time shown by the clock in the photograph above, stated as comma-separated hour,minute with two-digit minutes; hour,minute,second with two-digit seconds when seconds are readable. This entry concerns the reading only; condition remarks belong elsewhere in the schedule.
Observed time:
5,54
